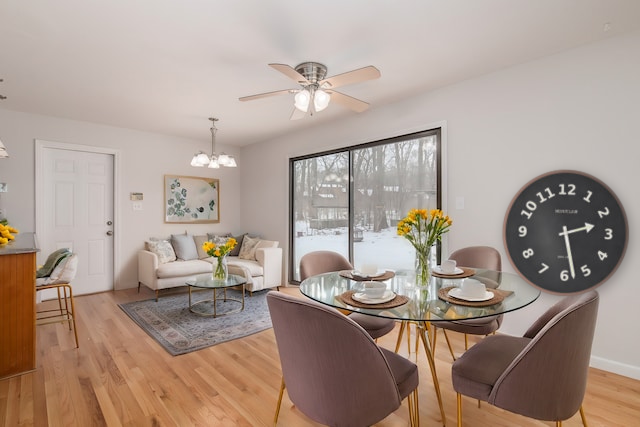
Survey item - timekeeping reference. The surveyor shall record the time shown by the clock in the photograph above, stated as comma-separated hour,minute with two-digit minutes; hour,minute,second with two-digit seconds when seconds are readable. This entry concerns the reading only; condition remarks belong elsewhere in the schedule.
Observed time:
2,28
